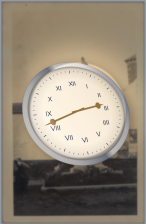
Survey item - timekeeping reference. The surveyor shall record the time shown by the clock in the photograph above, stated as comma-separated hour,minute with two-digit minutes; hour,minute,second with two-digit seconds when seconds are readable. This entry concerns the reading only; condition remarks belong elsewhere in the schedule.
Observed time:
2,42
